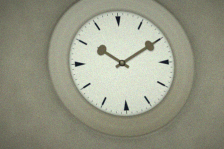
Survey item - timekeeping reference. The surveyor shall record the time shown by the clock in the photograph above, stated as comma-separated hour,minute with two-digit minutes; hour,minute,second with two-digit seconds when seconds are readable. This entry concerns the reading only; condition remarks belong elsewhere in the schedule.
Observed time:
10,10
